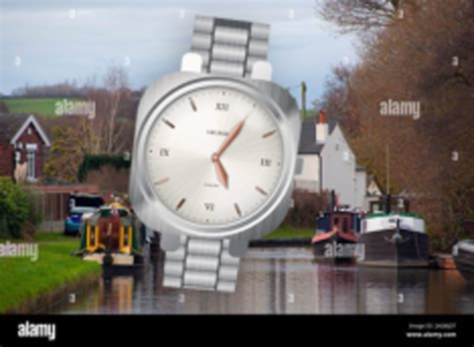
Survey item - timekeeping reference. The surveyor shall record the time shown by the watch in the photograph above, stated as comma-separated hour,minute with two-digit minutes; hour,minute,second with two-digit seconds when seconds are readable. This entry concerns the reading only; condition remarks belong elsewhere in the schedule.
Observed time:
5,05
